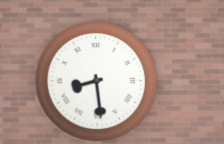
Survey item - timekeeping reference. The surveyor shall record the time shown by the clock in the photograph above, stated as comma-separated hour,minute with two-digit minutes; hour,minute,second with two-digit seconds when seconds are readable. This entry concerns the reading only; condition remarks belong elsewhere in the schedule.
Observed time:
8,29
